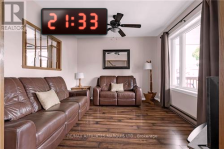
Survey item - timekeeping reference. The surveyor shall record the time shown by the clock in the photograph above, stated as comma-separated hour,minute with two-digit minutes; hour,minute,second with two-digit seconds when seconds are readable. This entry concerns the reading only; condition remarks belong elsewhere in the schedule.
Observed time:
21,33
